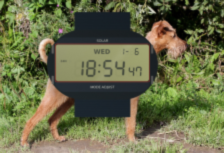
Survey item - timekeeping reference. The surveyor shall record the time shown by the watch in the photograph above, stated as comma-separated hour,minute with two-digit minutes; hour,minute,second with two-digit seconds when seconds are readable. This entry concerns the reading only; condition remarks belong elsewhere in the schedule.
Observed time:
18,54,47
